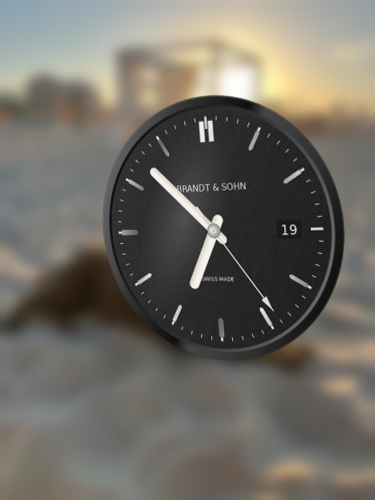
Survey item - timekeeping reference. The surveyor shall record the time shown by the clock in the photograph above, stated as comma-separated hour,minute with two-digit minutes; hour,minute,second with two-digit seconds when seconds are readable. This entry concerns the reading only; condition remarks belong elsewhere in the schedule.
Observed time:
6,52,24
